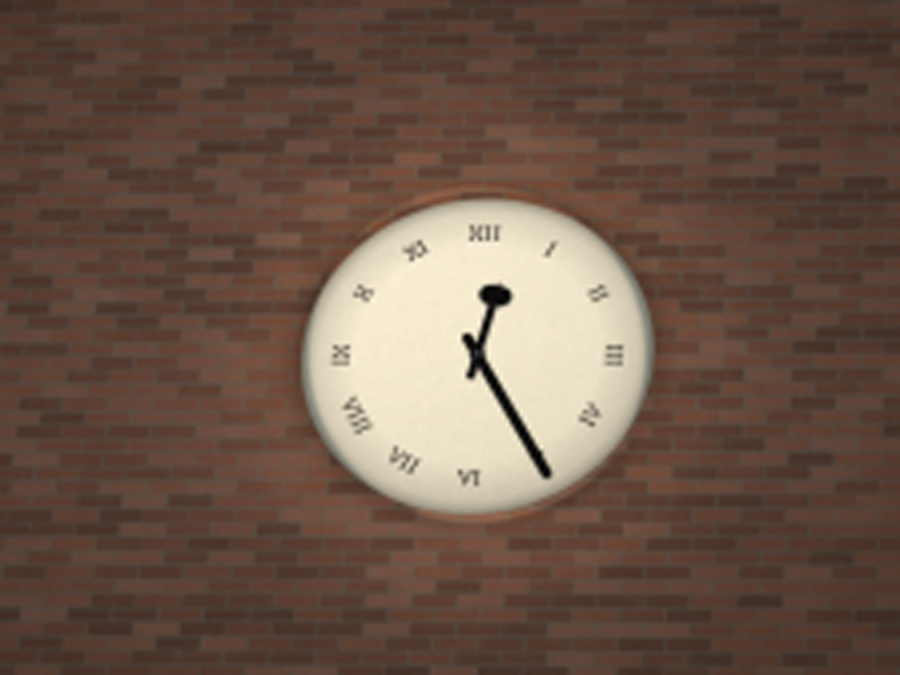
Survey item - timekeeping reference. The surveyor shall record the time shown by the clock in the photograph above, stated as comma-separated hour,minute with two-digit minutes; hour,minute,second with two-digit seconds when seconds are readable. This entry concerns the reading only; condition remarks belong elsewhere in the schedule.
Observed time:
12,25
